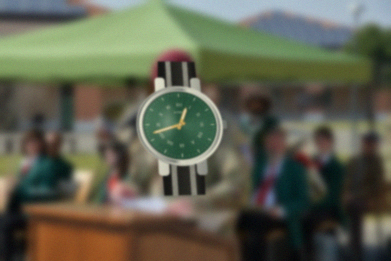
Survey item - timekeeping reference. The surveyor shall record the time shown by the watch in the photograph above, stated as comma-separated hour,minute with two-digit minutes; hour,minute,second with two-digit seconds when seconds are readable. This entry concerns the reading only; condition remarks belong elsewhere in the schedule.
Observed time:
12,42
